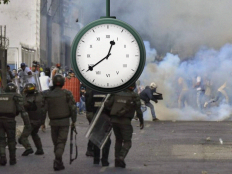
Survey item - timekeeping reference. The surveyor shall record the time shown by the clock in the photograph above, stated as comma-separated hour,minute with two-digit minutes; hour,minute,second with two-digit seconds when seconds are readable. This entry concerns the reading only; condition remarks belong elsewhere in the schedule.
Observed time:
12,39
